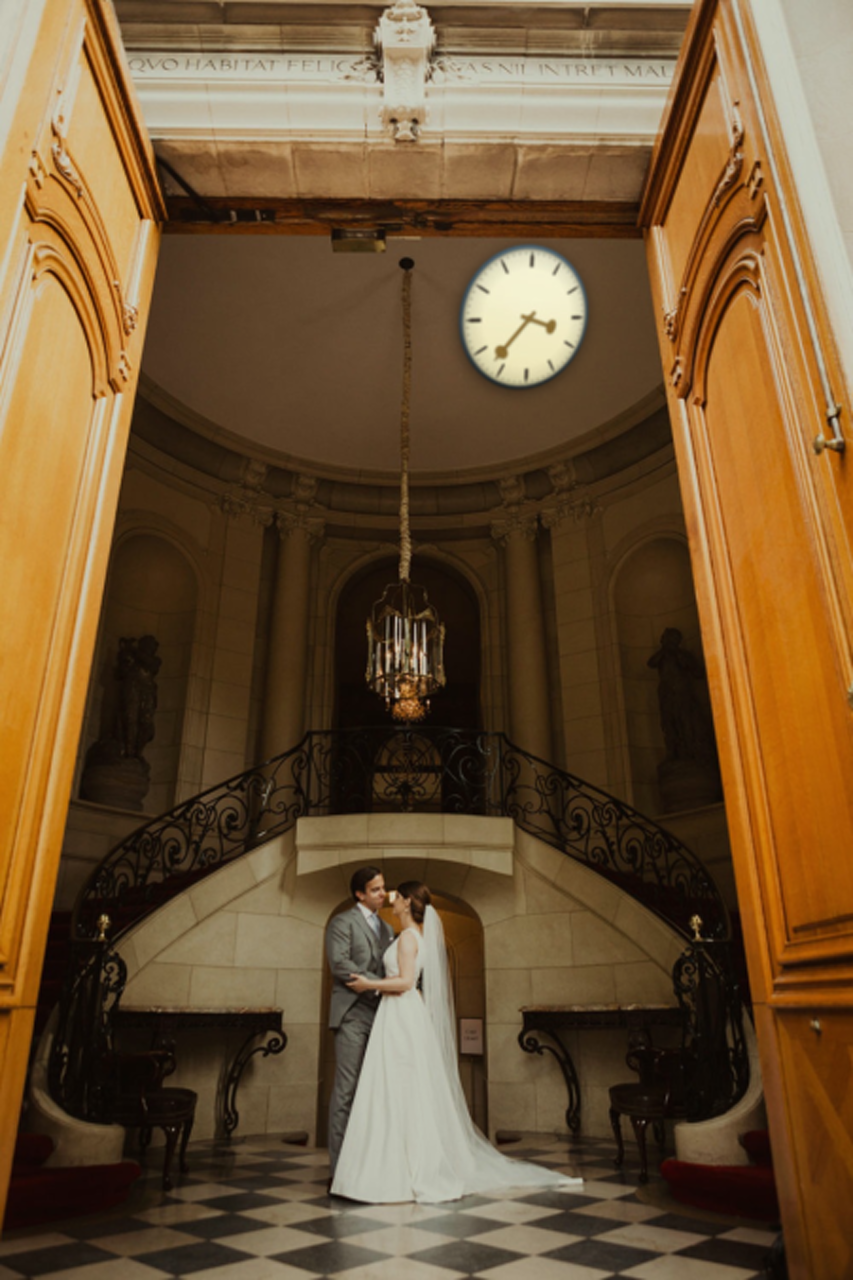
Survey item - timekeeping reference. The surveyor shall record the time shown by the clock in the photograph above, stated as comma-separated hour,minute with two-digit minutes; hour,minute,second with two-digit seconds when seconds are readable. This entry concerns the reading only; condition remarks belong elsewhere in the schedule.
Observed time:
3,37
